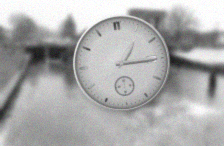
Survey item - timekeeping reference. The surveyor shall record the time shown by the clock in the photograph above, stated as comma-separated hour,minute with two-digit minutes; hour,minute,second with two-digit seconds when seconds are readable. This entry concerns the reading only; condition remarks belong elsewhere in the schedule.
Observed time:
1,15
